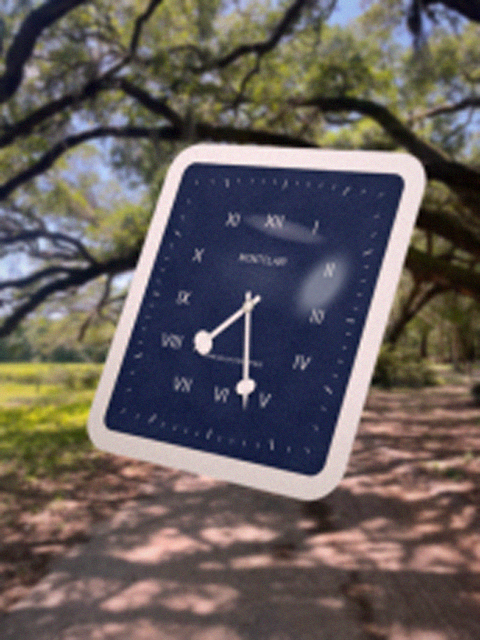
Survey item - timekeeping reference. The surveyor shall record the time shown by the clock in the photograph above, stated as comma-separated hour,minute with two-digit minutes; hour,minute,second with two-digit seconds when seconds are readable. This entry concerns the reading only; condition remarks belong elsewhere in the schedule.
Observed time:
7,27
